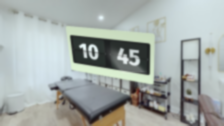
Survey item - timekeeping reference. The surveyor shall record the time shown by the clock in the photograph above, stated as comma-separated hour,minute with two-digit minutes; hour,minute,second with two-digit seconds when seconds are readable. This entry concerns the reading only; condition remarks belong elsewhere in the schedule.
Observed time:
10,45
